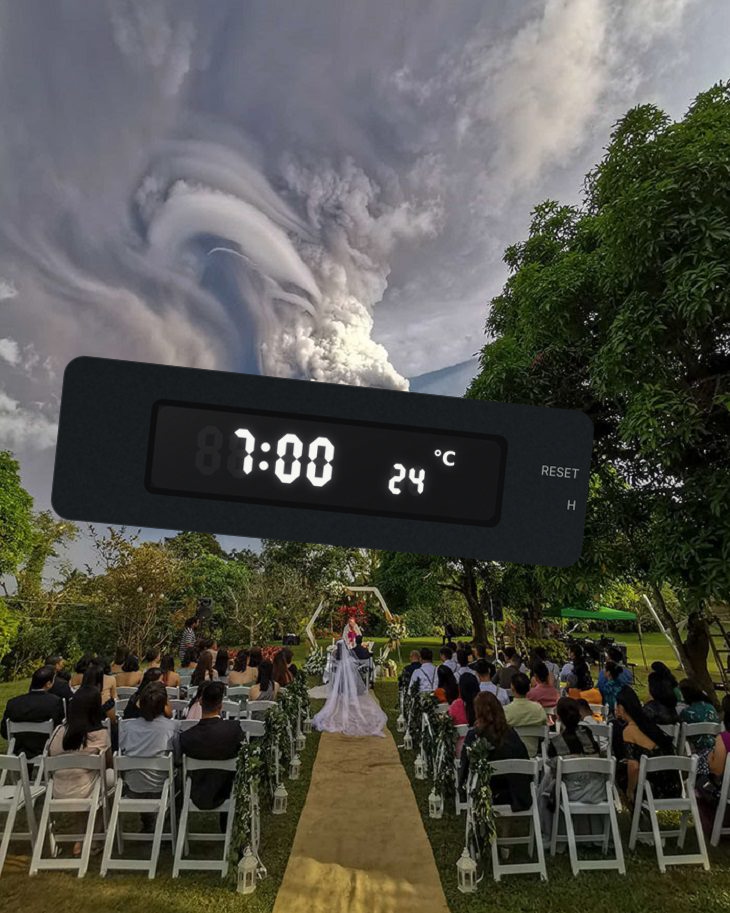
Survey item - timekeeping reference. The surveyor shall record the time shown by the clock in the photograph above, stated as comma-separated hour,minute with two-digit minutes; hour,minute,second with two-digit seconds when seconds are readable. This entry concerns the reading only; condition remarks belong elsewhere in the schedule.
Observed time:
7,00
